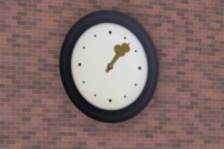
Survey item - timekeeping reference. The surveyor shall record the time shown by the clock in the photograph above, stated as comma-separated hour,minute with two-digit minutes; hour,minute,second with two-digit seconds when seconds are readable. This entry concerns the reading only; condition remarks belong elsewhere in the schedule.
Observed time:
1,07
